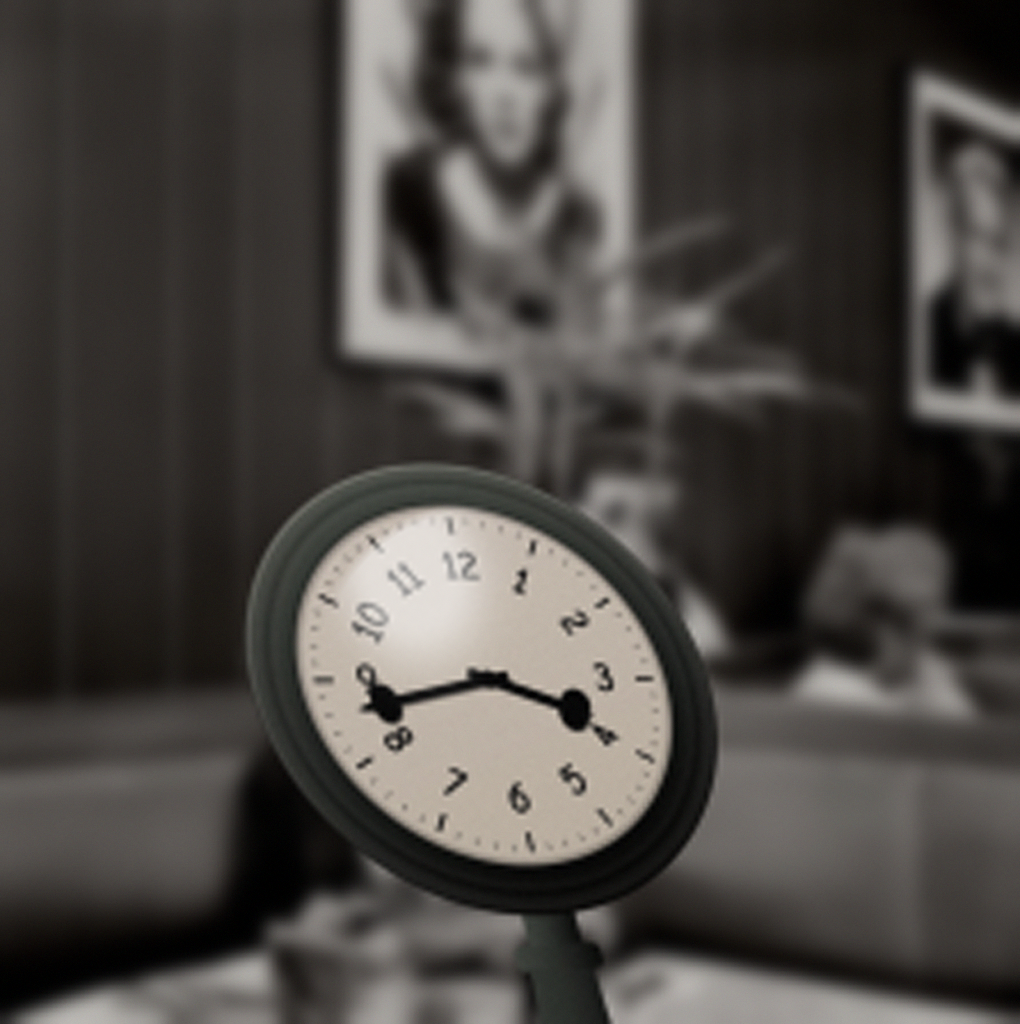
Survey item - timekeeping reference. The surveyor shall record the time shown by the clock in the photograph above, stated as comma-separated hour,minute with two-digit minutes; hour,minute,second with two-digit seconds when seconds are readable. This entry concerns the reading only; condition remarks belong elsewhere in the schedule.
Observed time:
3,43
